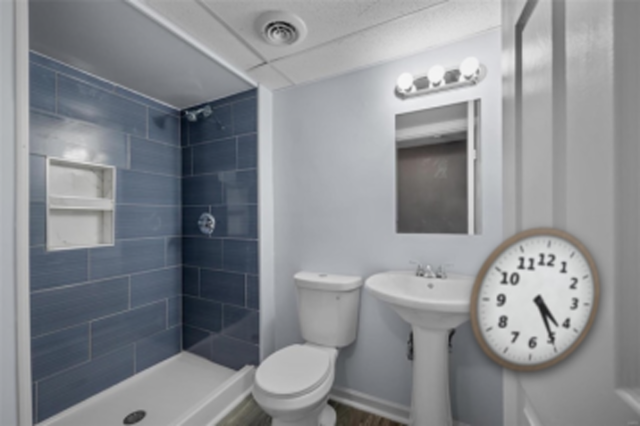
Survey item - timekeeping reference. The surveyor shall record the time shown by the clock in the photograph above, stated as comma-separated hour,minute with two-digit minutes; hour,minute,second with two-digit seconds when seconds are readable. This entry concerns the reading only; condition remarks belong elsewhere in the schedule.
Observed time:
4,25
